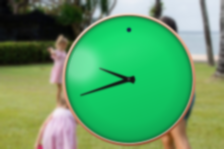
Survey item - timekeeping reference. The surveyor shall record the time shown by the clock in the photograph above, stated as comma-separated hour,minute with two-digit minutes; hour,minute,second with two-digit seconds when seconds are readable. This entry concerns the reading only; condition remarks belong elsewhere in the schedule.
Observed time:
9,42
